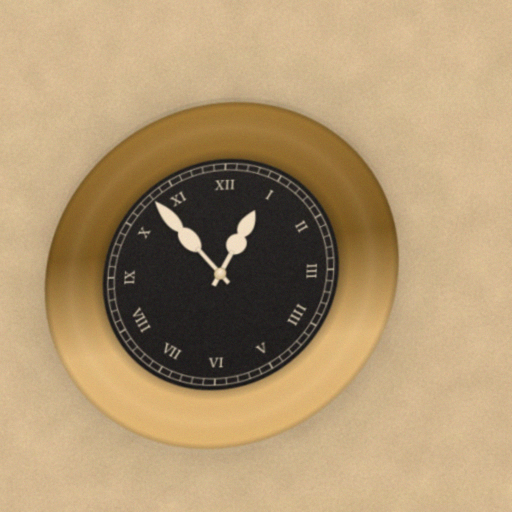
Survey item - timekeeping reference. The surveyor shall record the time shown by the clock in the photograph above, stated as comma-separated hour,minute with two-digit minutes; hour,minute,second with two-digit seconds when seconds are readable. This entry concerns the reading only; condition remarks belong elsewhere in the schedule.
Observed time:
12,53
